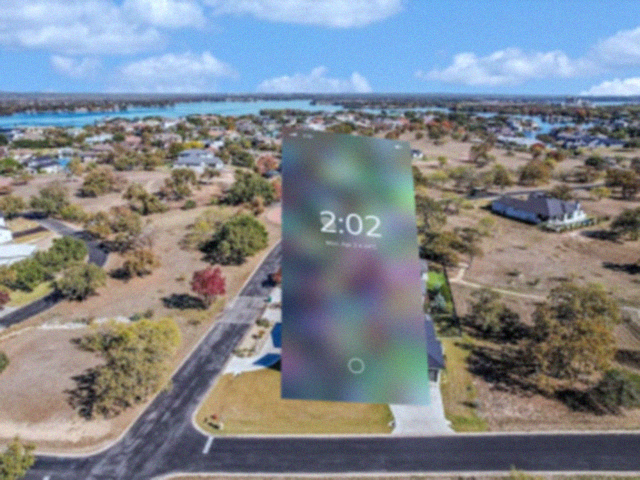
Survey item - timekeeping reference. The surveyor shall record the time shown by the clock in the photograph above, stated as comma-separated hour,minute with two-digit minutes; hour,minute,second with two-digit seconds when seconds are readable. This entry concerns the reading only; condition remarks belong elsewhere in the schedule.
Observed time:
2,02
